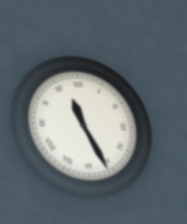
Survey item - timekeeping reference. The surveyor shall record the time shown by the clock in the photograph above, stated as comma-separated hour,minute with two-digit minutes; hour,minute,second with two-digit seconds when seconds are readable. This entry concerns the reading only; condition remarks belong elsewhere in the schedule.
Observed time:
11,26
